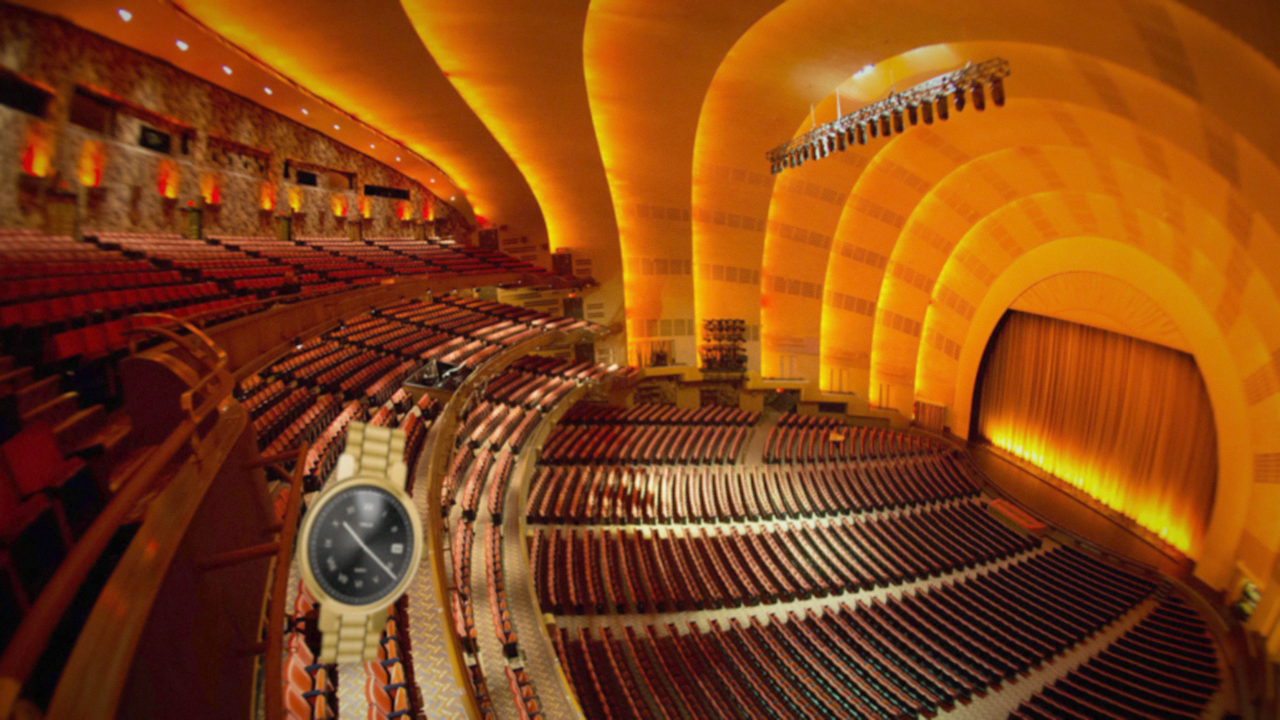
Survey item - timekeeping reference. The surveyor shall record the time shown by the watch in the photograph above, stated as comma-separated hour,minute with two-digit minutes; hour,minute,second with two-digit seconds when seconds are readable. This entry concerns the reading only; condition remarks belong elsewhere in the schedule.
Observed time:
10,21
